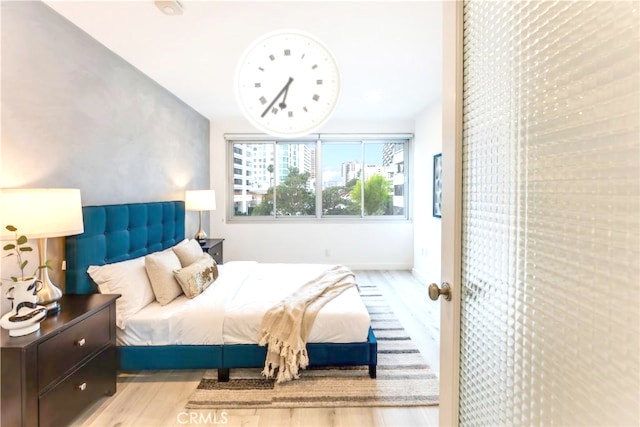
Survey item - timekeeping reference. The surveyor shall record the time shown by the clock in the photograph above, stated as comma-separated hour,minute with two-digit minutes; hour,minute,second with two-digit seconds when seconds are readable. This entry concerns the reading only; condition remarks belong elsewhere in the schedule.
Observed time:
6,37
